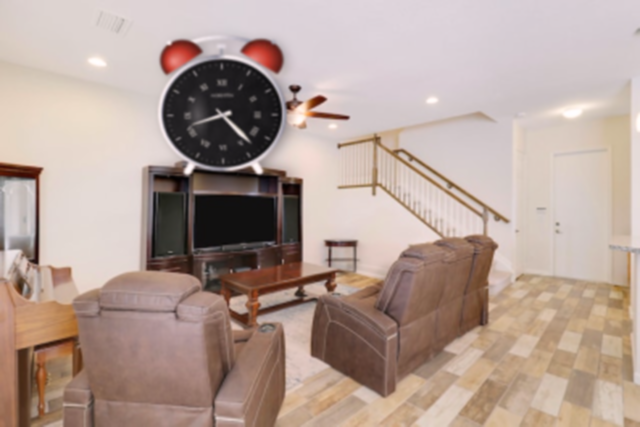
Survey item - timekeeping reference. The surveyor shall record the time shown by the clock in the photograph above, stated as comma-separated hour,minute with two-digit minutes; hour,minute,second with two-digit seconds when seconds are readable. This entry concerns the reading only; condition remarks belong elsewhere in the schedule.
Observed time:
8,23
